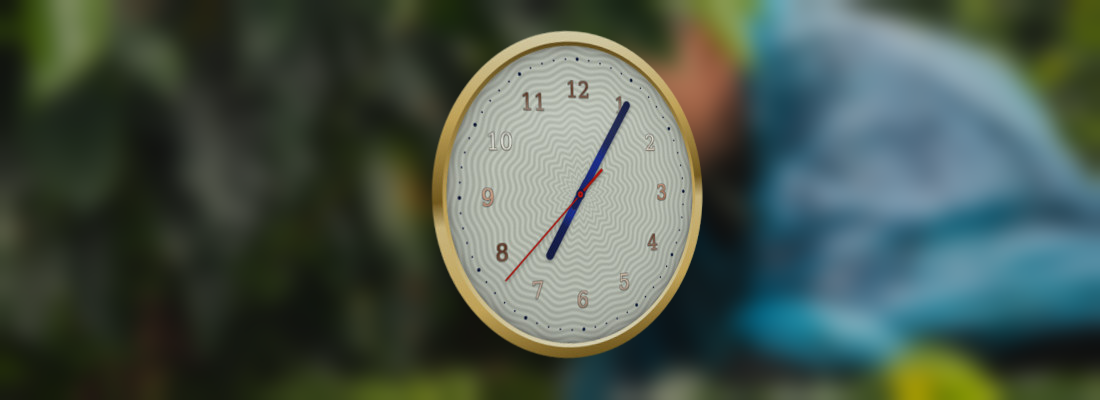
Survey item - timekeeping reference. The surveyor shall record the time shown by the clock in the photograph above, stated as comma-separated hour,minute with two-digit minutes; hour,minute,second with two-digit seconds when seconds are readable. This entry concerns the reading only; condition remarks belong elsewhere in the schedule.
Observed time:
7,05,38
